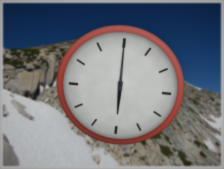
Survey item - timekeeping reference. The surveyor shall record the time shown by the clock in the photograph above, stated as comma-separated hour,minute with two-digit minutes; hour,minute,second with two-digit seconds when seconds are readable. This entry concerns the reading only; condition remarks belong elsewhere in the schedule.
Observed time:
6,00
